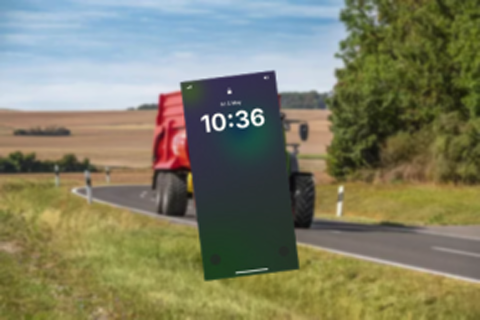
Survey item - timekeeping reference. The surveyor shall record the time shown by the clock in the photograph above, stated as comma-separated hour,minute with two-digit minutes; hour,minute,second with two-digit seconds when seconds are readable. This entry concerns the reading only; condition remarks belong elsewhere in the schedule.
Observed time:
10,36
